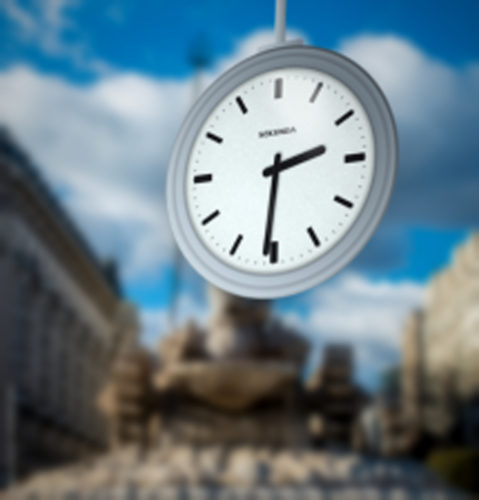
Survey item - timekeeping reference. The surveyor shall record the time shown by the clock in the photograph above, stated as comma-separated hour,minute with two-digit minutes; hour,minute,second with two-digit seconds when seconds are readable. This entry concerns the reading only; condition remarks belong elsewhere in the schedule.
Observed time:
2,31
